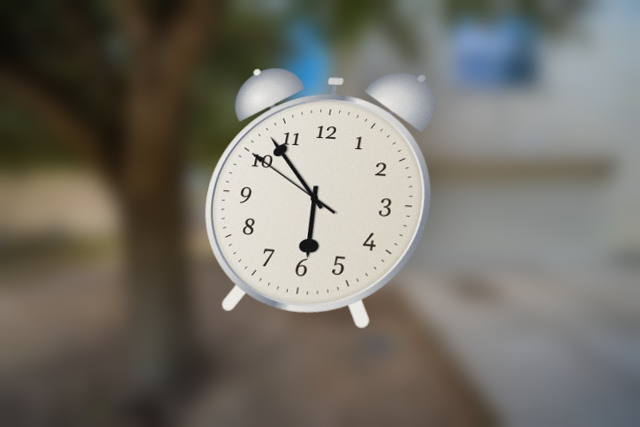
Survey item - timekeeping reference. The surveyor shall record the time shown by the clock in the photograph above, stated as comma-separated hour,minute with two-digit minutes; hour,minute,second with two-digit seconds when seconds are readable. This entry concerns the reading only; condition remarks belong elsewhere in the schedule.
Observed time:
5,52,50
